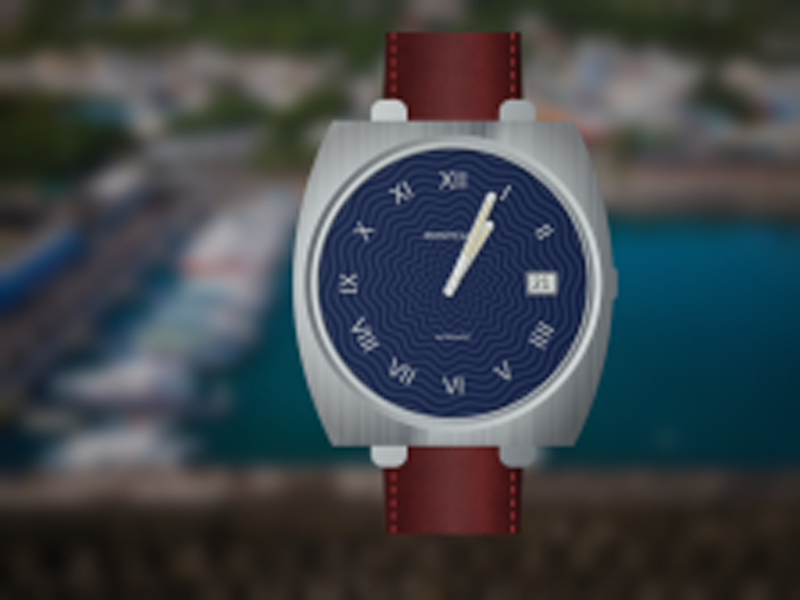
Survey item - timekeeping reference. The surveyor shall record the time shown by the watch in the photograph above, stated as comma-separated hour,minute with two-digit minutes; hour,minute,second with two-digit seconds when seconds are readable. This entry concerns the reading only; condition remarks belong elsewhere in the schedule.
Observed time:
1,04
